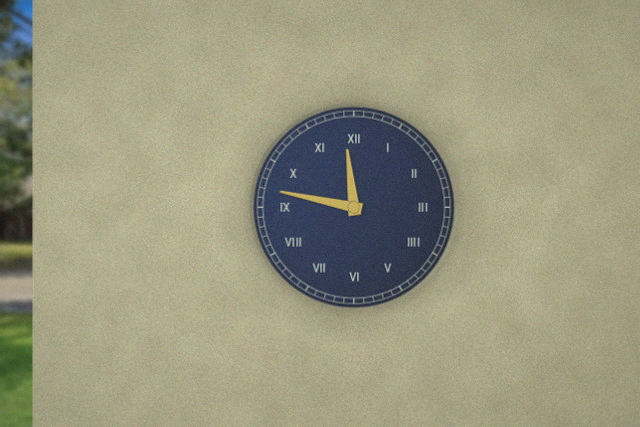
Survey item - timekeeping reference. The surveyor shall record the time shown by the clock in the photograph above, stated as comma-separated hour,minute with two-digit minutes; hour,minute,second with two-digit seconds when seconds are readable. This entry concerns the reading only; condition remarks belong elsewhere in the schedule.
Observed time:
11,47
